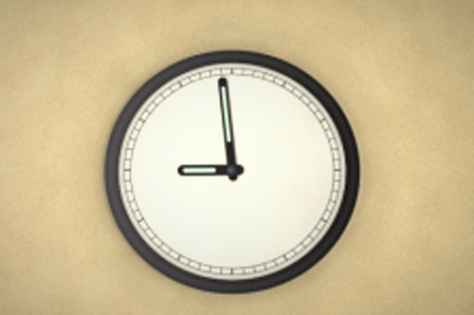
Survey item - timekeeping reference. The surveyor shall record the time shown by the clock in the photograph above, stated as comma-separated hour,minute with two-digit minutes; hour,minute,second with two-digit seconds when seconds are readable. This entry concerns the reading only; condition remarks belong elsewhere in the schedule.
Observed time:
8,59
